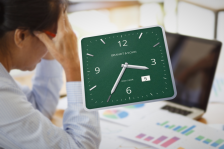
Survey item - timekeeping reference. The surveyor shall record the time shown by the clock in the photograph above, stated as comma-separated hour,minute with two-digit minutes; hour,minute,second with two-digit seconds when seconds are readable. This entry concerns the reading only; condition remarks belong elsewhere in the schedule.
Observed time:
3,35
